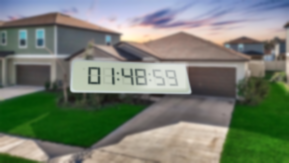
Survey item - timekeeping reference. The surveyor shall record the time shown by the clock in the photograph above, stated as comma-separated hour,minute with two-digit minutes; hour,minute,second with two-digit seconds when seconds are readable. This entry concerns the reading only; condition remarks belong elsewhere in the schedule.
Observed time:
1,48,59
